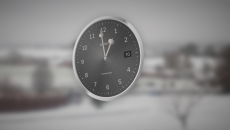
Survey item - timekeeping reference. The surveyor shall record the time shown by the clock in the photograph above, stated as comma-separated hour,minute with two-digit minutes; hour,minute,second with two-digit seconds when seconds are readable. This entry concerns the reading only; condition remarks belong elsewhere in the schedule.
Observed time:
12,59
